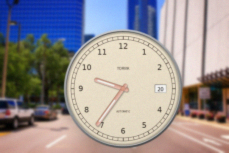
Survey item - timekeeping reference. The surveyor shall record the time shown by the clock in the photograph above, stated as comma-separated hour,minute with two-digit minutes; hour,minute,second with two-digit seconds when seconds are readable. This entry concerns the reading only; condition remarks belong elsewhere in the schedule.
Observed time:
9,36
